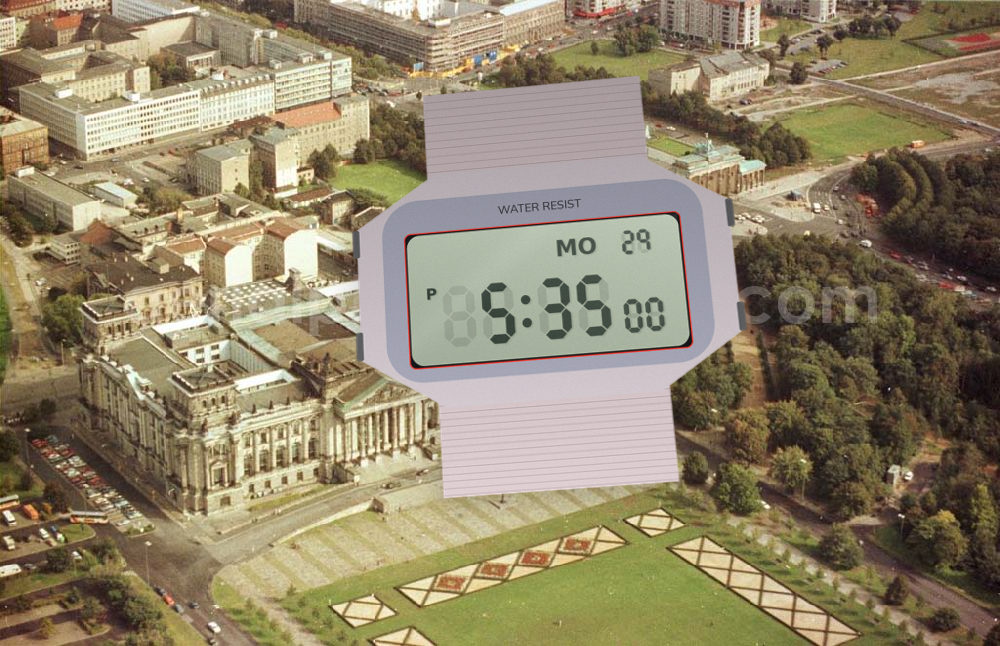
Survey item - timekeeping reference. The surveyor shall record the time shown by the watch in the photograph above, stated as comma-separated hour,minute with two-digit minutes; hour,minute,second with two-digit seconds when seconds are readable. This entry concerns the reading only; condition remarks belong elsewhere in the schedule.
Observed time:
5,35,00
